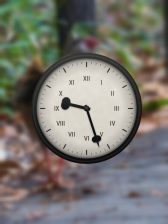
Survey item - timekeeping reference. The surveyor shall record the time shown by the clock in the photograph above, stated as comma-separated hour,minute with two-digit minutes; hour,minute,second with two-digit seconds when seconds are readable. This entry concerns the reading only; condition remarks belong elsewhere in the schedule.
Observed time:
9,27
